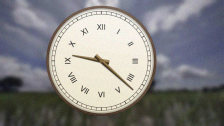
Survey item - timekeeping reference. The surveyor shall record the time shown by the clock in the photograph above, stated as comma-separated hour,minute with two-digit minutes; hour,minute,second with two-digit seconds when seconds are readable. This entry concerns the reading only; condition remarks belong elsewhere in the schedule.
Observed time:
9,22
